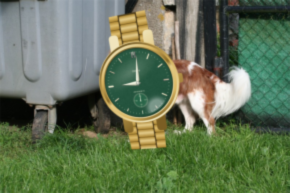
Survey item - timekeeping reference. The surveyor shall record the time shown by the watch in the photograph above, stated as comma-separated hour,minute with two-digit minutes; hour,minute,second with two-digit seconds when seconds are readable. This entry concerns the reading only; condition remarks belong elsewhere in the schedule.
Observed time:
9,01
